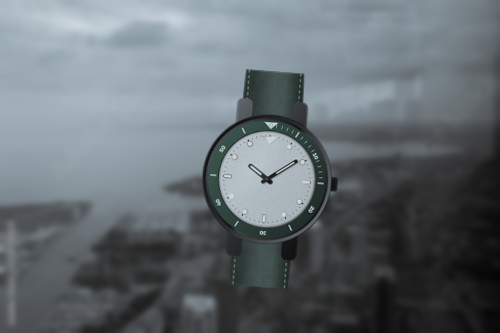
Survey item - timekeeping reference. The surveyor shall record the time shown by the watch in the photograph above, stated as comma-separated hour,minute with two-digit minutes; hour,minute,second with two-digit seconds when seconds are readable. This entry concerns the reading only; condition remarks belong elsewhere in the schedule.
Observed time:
10,09
